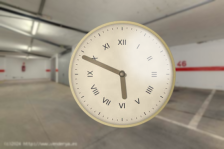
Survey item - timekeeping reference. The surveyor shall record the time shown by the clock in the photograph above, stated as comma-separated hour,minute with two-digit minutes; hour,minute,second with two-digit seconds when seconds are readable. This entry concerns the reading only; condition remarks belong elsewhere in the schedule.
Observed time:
5,49
